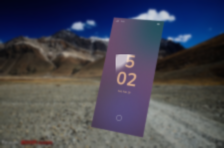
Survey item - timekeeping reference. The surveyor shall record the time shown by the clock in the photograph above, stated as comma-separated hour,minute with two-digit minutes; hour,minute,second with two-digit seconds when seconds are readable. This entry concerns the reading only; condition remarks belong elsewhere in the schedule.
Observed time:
5,02
